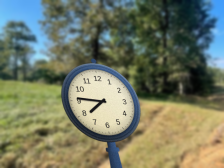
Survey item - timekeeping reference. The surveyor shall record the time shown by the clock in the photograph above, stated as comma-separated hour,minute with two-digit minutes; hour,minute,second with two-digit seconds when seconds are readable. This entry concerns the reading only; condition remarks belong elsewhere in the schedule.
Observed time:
7,46
